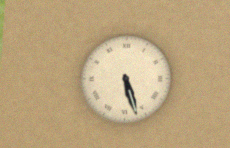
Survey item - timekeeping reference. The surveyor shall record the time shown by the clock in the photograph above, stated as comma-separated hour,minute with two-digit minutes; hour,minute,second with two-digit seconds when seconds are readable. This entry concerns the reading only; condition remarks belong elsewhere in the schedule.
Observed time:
5,27
